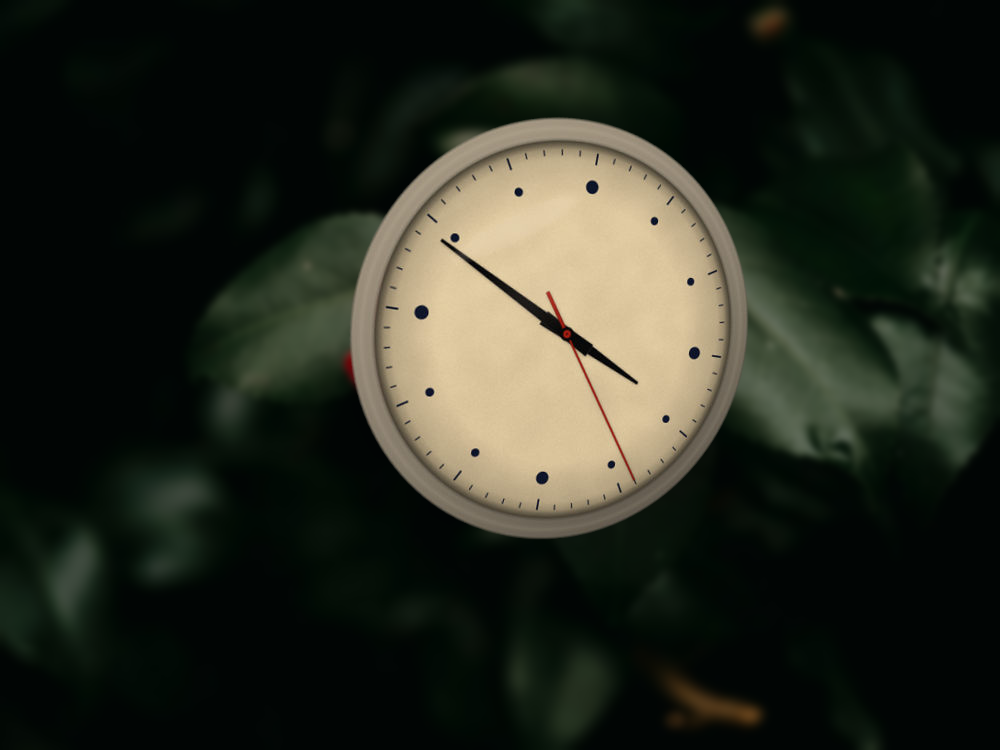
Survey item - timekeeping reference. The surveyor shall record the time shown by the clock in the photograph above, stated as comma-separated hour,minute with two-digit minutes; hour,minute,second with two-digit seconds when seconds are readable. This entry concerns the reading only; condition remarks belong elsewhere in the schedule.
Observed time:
3,49,24
